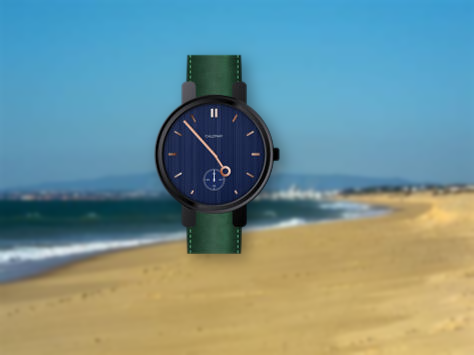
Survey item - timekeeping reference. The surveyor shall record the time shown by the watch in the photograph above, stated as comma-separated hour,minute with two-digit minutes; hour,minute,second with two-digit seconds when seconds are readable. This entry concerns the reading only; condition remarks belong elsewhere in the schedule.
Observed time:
4,53
